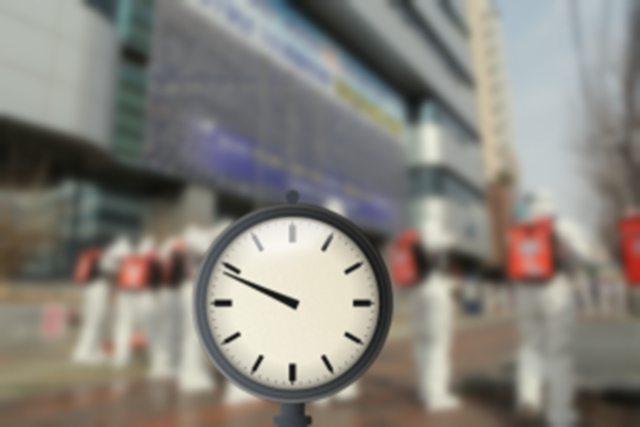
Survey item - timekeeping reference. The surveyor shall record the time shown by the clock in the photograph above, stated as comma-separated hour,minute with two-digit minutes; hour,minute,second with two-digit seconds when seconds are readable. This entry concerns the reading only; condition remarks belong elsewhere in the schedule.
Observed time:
9,49
